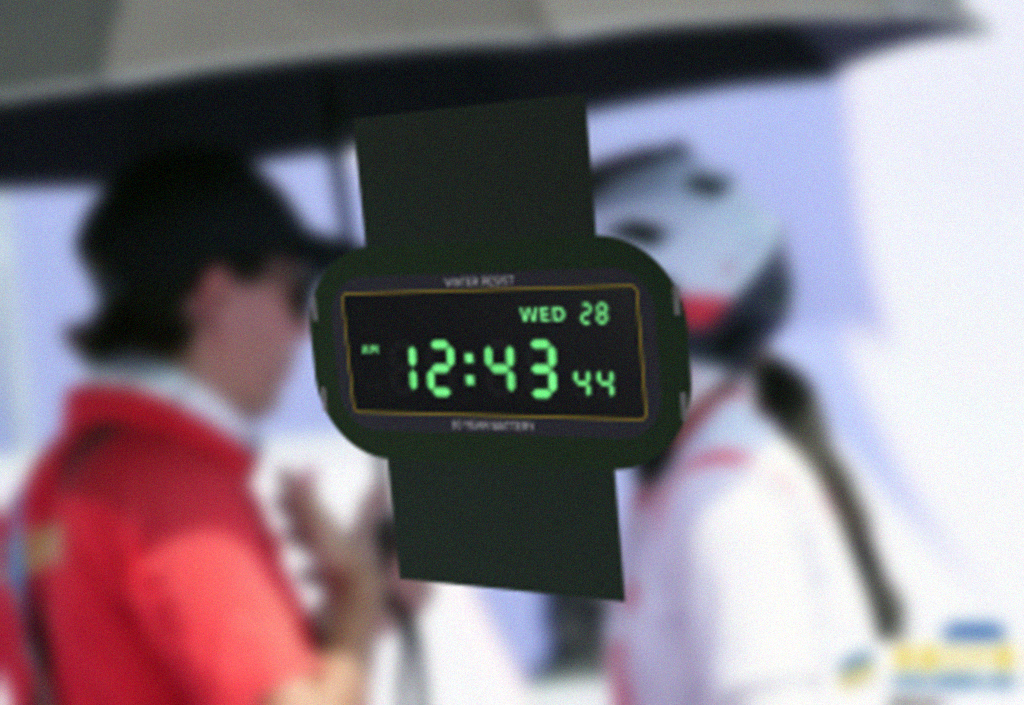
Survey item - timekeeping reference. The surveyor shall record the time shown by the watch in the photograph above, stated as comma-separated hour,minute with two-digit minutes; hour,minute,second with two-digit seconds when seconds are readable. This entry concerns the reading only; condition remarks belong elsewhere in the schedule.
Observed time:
12,43,44
